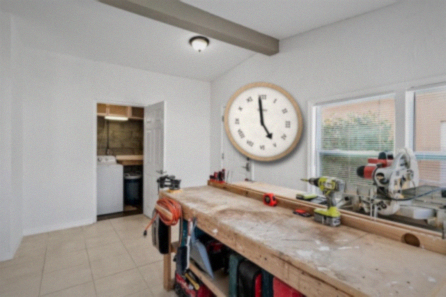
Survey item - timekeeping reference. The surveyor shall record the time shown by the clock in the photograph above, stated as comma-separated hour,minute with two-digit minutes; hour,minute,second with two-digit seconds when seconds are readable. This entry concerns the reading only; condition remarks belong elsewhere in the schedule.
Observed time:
4,59
